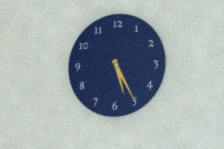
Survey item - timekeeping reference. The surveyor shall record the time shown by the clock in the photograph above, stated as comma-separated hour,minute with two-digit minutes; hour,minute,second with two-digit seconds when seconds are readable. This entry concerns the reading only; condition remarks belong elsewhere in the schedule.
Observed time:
5,25
